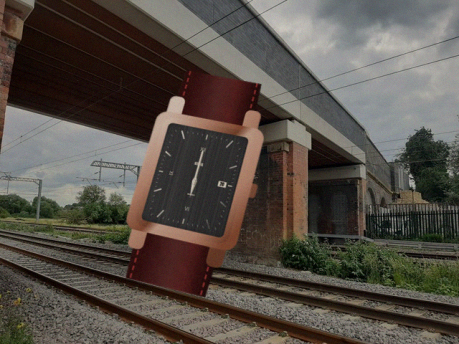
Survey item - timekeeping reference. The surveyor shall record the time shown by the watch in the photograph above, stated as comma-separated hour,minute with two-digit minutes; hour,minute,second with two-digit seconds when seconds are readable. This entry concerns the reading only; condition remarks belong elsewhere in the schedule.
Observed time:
6,00
